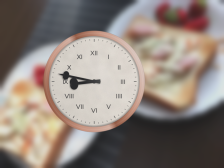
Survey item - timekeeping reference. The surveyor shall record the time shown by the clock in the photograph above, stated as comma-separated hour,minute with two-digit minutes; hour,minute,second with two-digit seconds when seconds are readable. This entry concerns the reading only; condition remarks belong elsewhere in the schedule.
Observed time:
8,47
